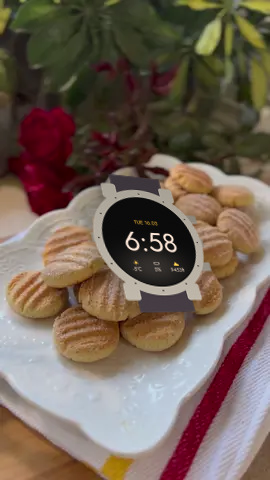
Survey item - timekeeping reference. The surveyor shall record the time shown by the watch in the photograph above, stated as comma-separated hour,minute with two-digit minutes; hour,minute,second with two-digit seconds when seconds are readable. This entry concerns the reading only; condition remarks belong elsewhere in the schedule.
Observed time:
6,58
